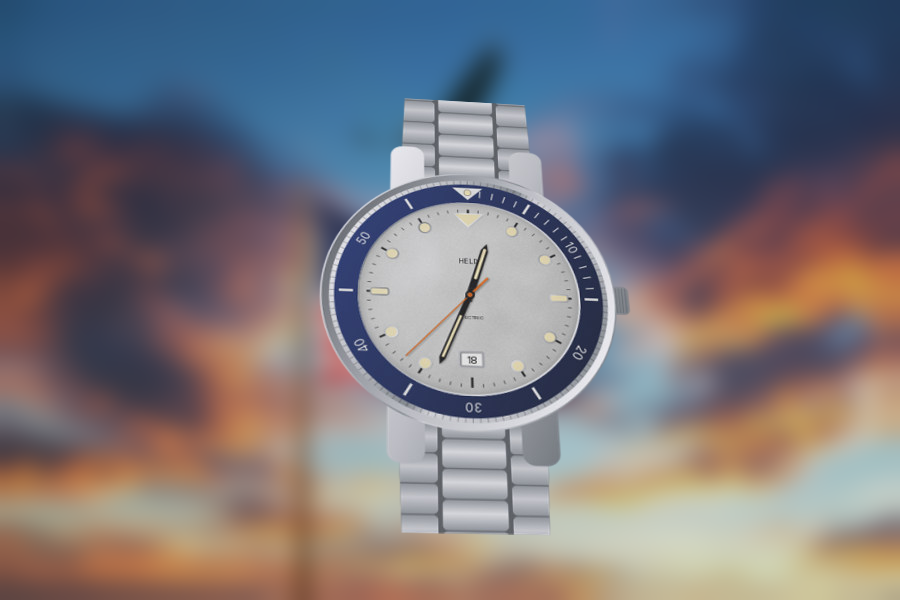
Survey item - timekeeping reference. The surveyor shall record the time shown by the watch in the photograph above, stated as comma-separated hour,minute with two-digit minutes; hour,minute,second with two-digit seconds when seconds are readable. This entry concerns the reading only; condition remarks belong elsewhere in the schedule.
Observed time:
12,33,37
